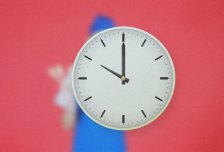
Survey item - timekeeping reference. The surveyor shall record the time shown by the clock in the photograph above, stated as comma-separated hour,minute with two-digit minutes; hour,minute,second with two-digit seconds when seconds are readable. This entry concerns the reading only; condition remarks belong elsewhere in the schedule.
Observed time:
10,00
